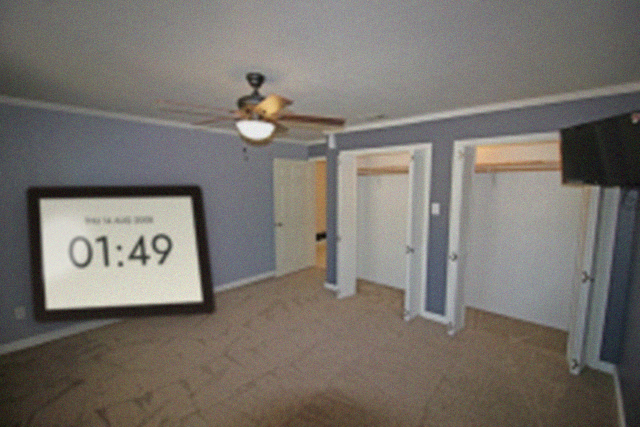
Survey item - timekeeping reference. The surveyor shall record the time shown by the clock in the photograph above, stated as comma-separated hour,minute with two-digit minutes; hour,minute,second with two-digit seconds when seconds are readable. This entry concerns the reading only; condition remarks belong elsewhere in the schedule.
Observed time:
1,49
